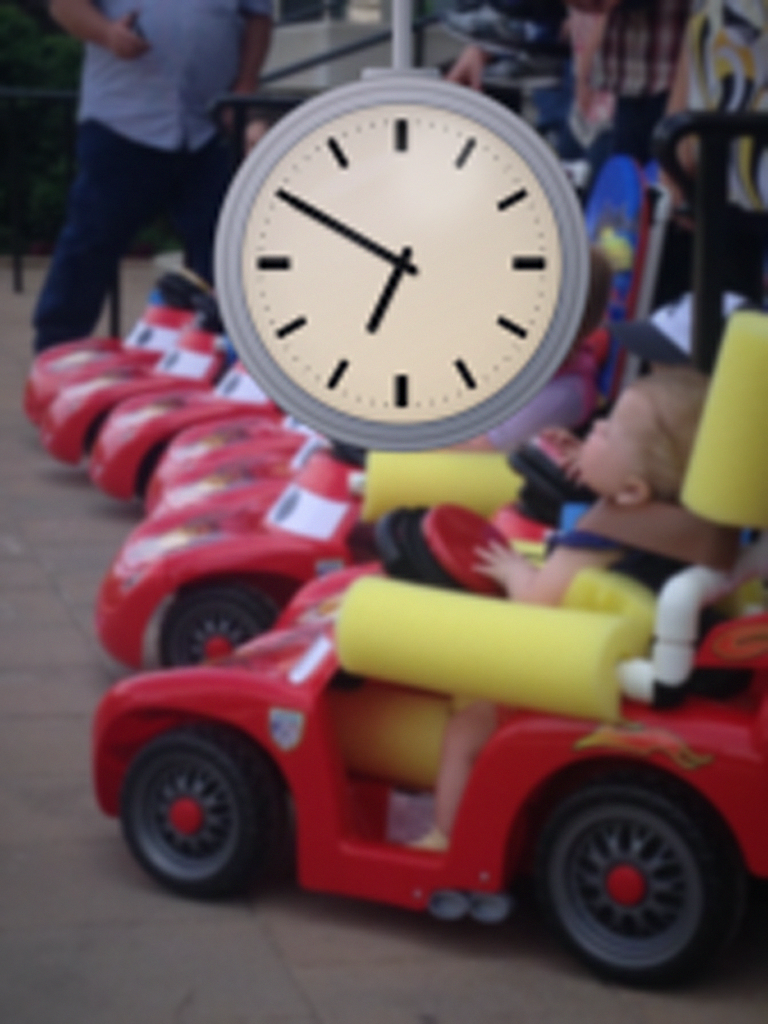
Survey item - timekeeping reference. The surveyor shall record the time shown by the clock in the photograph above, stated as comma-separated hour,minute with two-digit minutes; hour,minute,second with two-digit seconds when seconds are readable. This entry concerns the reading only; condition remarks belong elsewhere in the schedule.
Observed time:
6,50
